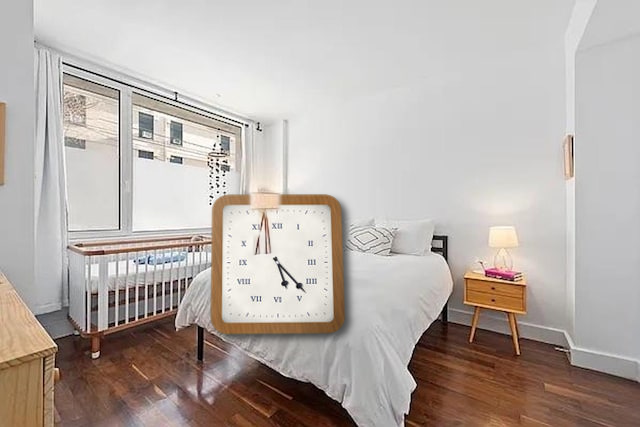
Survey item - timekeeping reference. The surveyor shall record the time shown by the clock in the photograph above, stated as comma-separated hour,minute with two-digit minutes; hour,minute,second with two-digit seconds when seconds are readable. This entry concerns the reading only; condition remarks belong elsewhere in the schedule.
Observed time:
5,23
